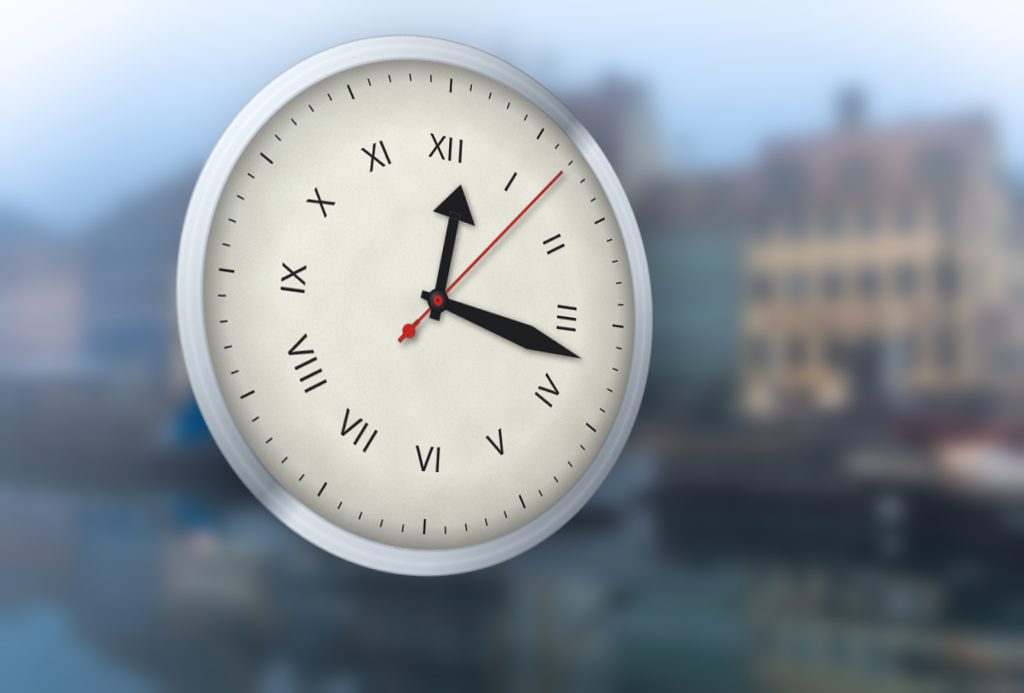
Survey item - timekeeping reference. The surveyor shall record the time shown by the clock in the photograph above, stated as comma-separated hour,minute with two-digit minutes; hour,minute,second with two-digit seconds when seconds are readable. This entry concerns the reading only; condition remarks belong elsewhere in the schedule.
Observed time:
12,17,07
